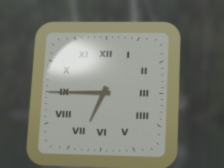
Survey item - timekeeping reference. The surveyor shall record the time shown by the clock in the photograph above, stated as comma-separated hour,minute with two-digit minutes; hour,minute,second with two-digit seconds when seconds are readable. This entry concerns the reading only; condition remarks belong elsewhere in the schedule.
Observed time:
6,45
